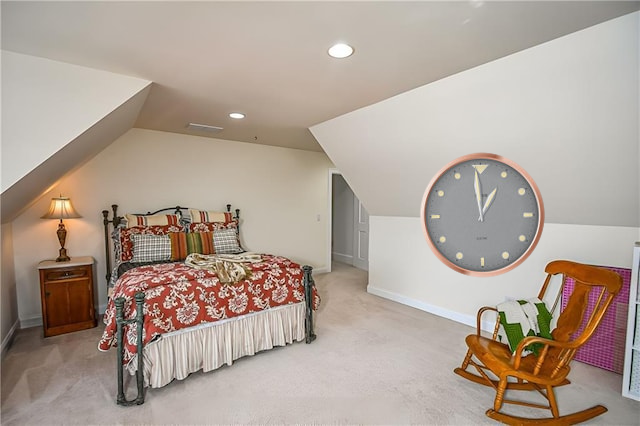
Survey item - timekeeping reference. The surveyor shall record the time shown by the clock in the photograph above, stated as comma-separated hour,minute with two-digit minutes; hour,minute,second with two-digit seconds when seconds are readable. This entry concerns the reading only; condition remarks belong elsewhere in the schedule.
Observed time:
12,59
